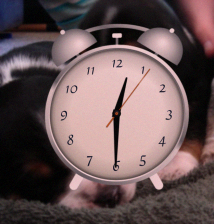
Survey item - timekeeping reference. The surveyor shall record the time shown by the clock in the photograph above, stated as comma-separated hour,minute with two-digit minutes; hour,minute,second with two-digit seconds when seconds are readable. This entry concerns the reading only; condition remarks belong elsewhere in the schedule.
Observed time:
12,30,06
